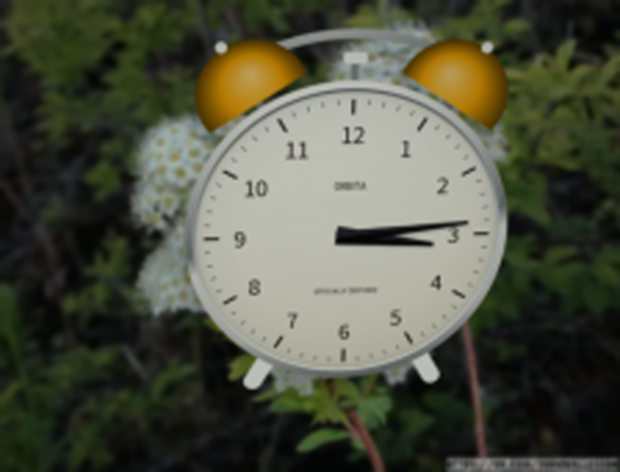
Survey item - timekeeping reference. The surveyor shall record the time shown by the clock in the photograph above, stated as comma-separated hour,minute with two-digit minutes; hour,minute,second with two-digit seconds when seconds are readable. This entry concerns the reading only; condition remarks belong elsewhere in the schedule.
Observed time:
3,14
